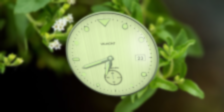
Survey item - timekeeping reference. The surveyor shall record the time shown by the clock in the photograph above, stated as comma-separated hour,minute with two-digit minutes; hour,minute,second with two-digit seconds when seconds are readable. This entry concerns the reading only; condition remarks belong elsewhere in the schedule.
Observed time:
6,42
